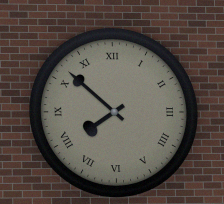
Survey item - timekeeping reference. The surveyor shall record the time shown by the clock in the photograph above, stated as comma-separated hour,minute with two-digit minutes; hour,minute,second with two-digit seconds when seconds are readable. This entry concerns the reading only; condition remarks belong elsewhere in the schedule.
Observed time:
7,52
